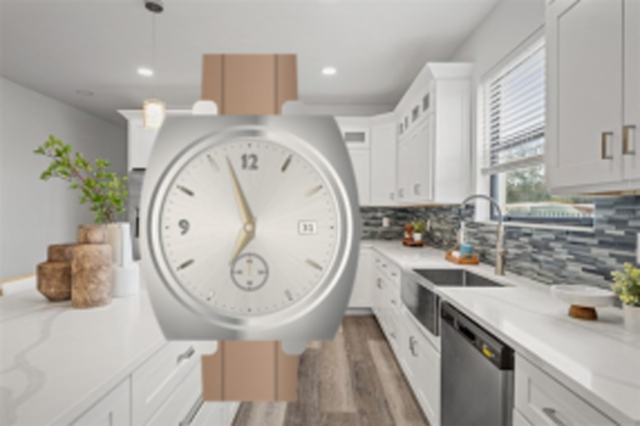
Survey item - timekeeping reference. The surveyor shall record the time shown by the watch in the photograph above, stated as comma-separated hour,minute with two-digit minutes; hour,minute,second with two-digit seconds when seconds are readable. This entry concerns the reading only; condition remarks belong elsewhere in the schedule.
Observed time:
6,57
